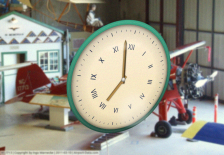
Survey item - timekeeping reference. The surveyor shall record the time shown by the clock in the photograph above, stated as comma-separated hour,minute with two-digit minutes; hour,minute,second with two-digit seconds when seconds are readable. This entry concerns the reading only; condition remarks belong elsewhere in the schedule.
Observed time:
6,58
